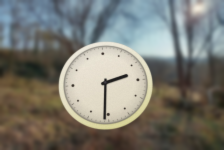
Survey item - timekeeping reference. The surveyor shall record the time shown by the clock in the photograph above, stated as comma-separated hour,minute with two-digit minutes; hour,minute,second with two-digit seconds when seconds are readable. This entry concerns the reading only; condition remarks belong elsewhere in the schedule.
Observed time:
2,31
